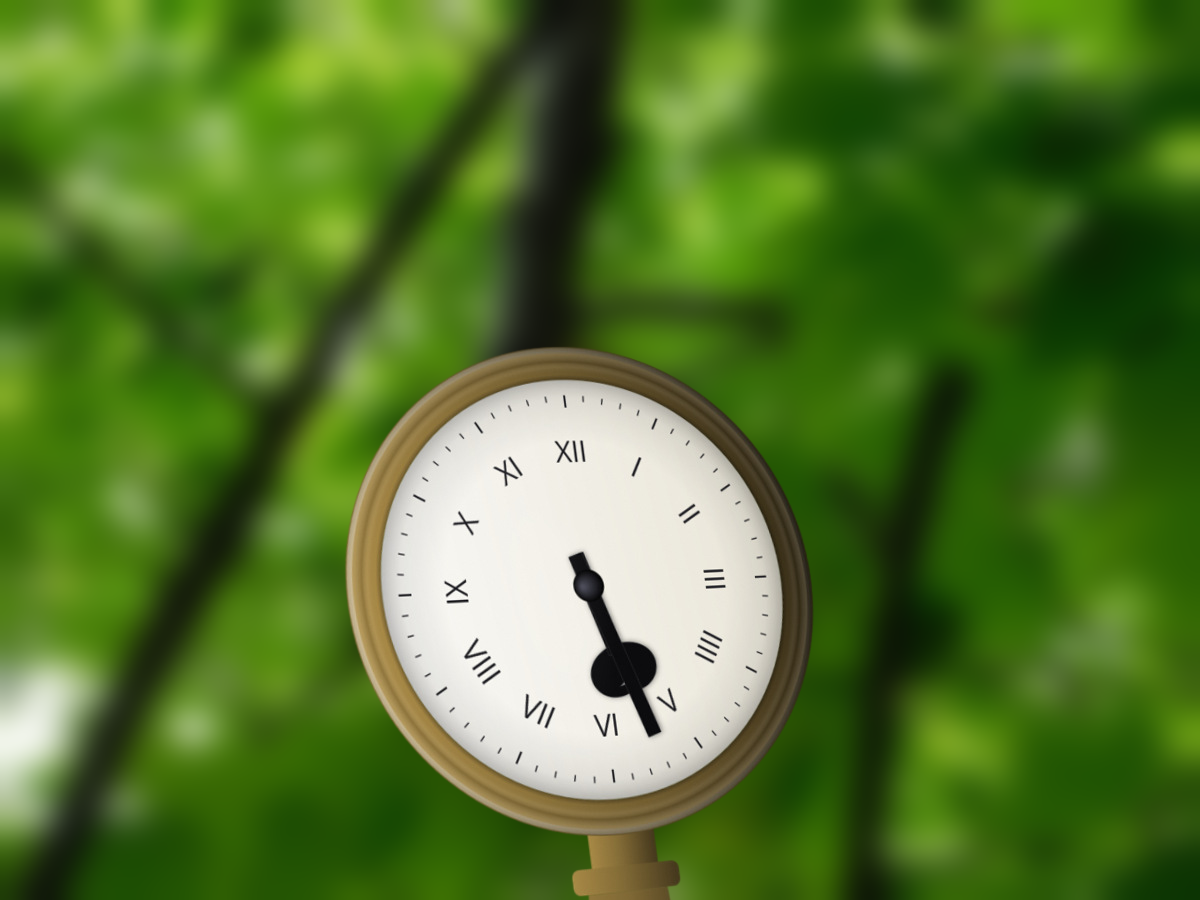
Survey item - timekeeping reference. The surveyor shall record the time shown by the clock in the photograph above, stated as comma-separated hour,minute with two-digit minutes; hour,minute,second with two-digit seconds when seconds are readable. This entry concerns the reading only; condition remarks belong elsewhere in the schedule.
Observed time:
5,27
